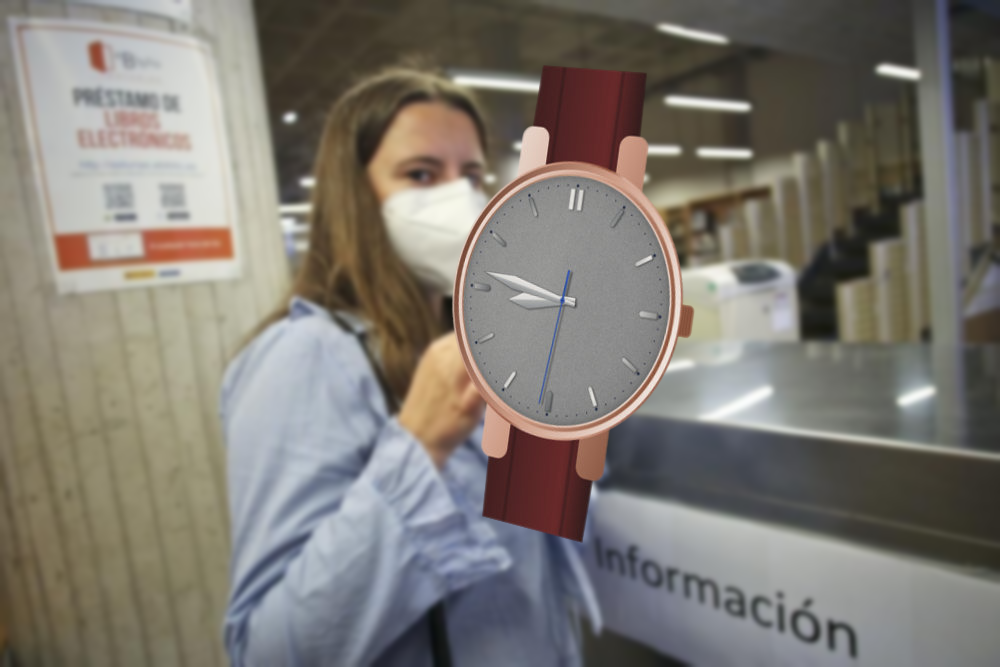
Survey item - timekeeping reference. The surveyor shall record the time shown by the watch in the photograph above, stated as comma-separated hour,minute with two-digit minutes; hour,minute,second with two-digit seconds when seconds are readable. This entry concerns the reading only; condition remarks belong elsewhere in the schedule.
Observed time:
8,46,31
